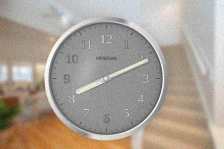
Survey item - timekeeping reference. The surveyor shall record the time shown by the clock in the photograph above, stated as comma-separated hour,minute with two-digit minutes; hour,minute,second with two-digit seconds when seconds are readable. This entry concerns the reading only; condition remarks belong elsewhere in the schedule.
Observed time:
8,11
